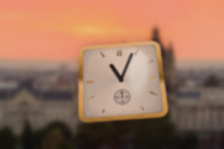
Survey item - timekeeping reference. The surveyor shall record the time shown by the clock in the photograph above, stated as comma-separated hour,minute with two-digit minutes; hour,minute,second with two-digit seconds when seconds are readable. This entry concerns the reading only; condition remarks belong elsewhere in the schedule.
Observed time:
11,04
